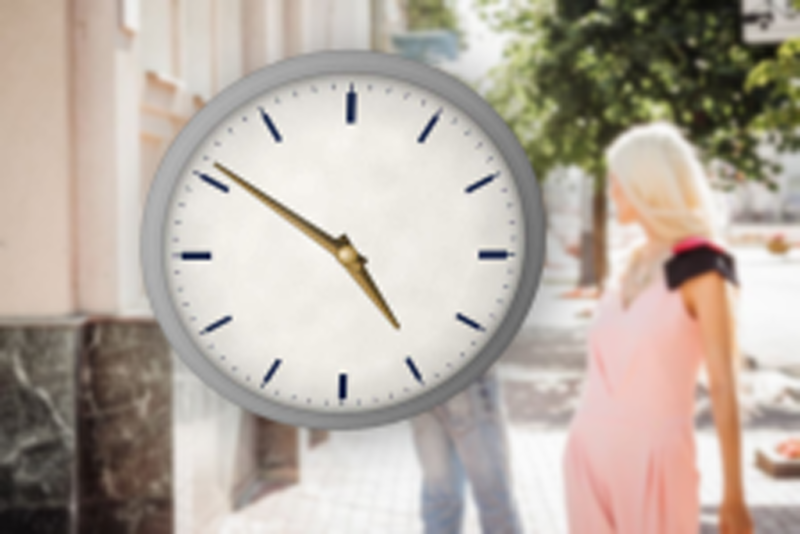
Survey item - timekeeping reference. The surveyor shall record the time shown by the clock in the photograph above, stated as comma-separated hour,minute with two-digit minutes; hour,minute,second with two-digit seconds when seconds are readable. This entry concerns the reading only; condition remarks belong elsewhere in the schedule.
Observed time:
4,51
